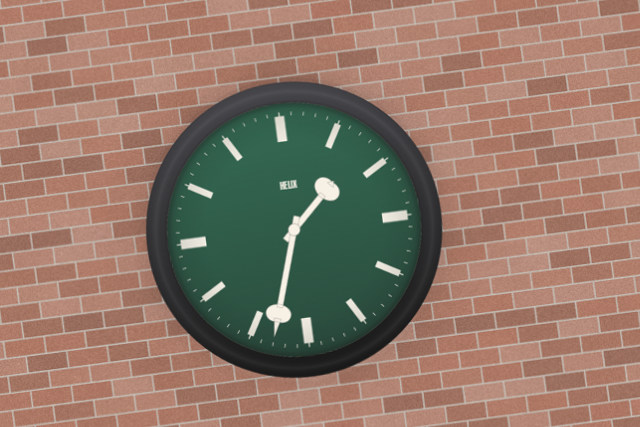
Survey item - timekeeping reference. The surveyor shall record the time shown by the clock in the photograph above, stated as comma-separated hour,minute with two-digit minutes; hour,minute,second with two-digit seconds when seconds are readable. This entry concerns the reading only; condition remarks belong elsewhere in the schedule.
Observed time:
1,33
